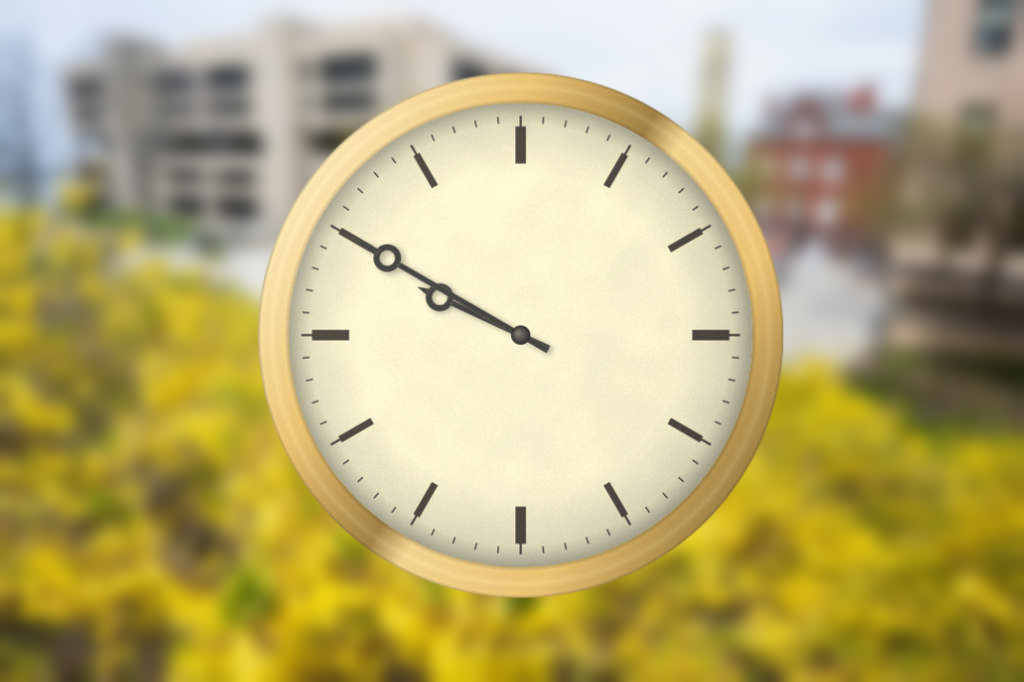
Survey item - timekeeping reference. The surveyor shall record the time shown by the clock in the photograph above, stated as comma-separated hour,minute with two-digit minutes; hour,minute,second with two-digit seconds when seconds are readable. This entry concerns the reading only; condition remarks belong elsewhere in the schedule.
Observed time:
9,50
